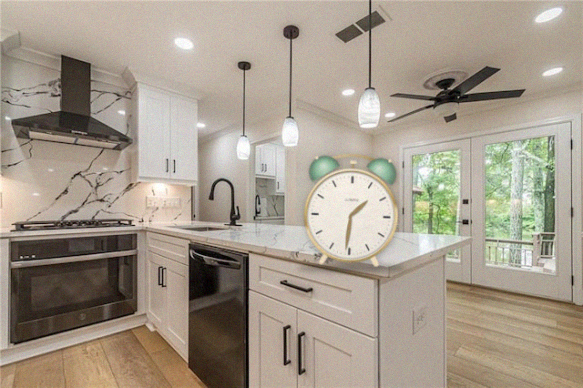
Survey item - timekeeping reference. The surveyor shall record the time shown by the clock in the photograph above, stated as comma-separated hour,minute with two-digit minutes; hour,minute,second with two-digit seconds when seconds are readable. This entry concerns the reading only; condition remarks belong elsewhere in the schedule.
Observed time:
1,31
